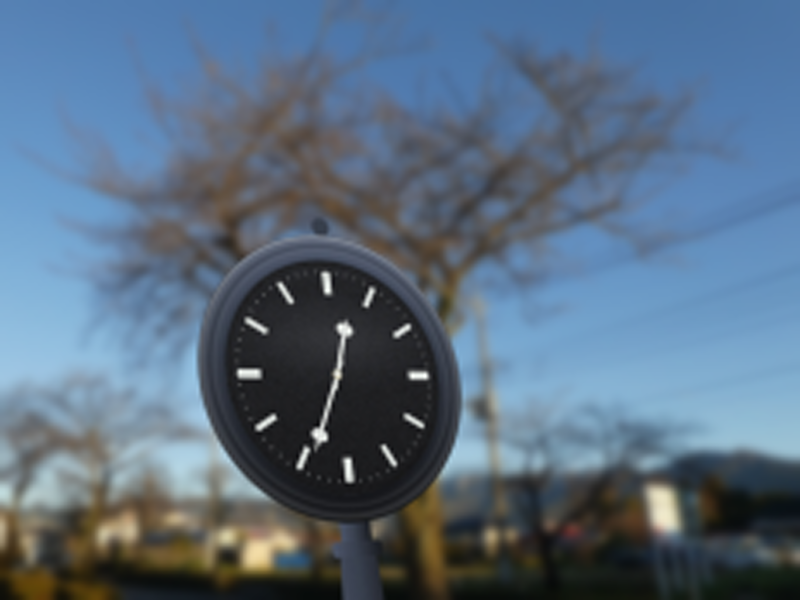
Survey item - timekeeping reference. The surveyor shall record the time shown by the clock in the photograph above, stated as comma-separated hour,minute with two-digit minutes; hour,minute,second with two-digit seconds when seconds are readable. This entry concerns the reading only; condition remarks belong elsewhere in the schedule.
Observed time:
12,34
